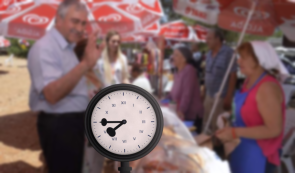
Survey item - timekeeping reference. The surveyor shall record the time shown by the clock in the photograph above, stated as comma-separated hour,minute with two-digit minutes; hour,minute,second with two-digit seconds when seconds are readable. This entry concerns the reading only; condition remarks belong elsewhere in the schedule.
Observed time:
7,45
